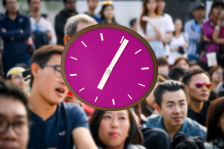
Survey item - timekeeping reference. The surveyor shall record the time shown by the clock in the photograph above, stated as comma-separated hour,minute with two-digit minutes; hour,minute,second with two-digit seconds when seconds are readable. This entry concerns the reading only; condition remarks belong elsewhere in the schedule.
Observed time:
7,06
